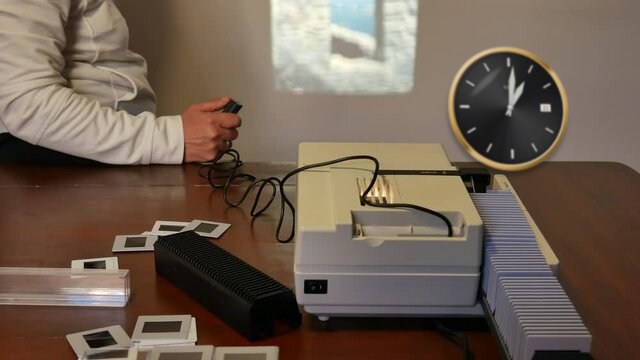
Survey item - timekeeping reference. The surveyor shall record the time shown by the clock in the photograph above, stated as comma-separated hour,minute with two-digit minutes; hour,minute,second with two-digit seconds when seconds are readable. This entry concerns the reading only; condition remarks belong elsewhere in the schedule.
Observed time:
1,01
